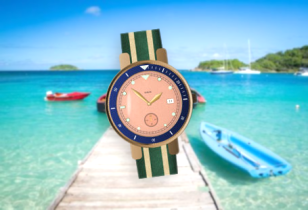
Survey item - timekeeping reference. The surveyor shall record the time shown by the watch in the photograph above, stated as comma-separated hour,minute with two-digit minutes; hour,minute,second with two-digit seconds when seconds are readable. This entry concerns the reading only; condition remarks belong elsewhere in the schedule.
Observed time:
1,53
